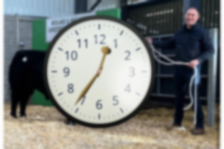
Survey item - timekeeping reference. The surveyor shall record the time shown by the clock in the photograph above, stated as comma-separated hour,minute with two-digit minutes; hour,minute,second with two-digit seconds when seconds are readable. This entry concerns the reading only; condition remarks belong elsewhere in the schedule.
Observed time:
12,36
